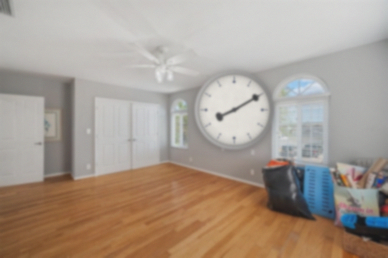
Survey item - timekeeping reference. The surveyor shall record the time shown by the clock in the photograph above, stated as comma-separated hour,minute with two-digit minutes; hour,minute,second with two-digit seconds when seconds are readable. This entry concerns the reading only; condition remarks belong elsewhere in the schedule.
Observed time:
8,10
